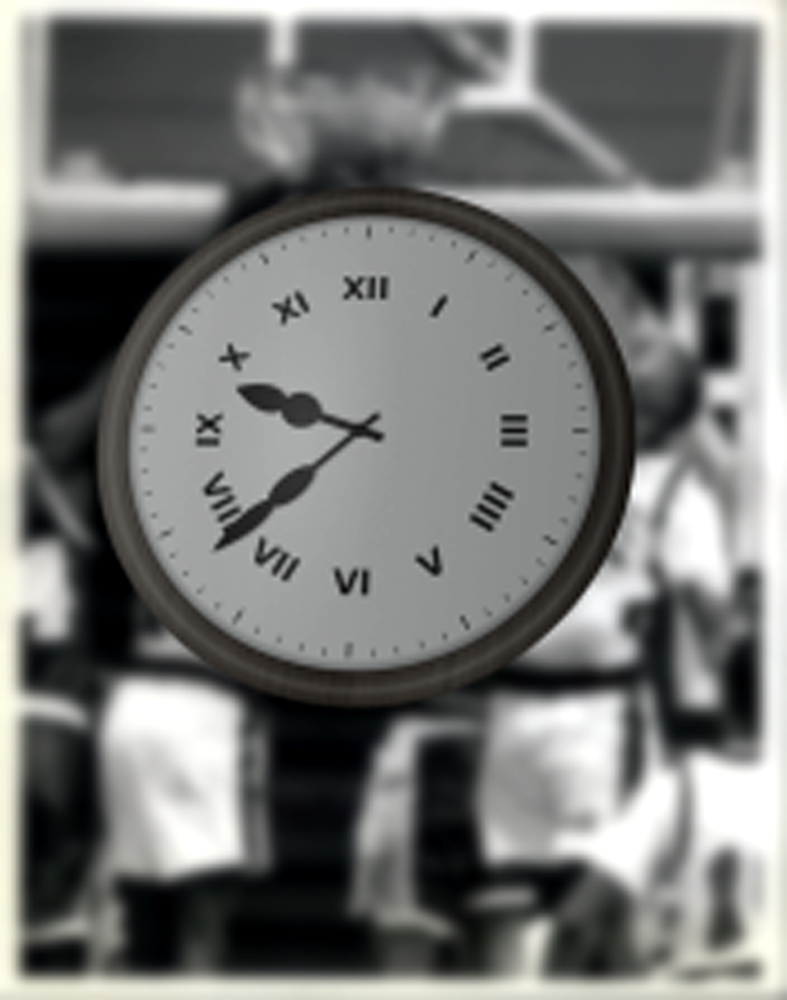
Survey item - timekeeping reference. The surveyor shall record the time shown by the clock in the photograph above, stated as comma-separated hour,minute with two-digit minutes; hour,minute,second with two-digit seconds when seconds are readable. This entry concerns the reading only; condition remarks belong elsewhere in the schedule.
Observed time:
9,38
